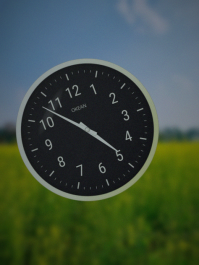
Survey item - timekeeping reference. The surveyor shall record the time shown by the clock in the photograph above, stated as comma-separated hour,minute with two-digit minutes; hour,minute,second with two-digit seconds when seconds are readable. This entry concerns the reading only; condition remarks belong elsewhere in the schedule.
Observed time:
4,53
